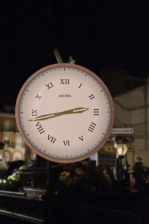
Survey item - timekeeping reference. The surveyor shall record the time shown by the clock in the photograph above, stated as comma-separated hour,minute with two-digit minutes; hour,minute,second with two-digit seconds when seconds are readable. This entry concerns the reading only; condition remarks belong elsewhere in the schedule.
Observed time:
2,43
